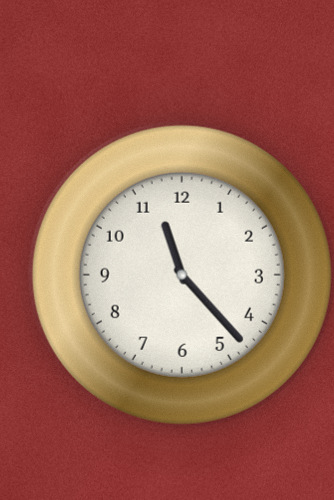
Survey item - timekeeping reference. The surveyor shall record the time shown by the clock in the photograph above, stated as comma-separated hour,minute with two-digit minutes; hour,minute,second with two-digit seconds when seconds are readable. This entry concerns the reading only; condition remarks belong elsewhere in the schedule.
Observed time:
11,23
